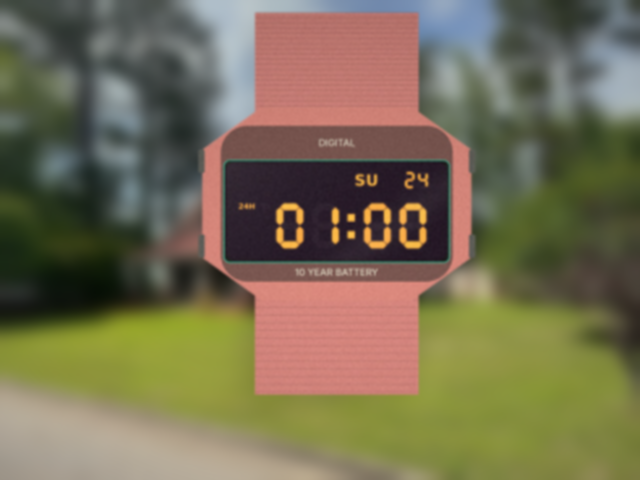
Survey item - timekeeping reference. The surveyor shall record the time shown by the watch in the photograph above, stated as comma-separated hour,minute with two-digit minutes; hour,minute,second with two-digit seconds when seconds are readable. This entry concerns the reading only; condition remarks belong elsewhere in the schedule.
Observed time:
1,00
